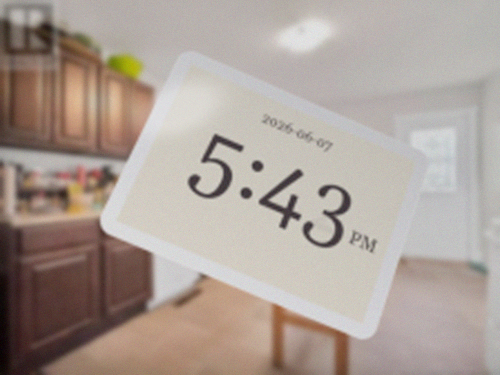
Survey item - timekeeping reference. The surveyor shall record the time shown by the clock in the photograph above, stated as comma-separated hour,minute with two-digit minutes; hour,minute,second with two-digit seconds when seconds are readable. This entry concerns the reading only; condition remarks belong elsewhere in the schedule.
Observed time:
5,43
